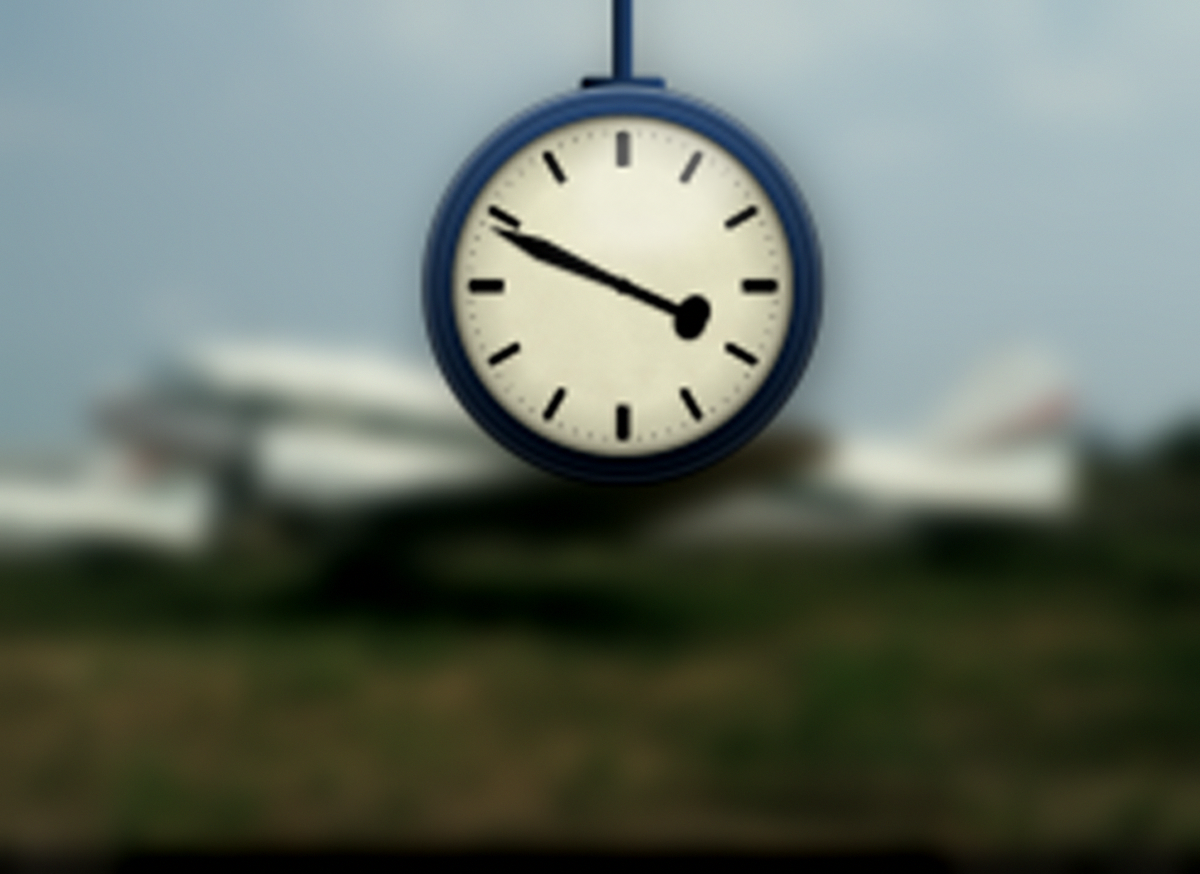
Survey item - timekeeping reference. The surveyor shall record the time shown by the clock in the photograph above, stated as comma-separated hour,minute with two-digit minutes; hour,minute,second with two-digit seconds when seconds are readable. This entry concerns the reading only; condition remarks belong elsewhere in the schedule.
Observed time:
3,49
